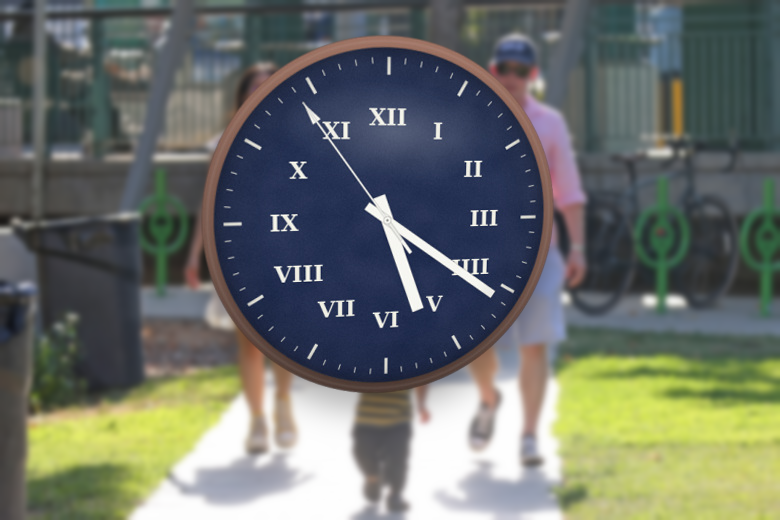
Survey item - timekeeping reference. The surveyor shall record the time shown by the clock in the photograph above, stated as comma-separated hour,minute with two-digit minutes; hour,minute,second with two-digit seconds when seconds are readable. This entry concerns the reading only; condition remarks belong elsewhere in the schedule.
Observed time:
5,20,54
